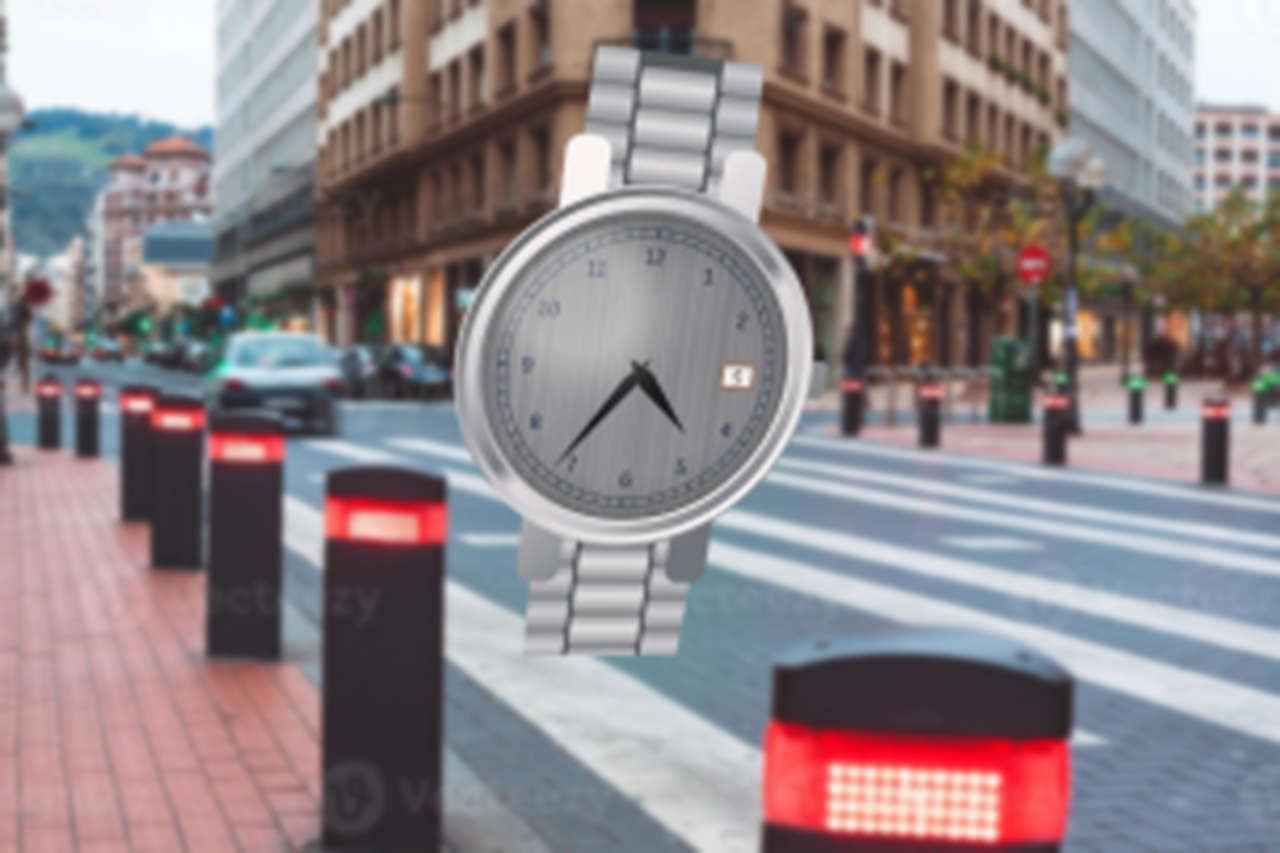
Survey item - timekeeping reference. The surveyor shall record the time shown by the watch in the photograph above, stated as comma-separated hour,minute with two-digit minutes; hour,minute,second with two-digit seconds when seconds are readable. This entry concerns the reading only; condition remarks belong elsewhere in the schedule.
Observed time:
4,36
